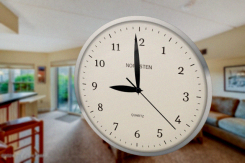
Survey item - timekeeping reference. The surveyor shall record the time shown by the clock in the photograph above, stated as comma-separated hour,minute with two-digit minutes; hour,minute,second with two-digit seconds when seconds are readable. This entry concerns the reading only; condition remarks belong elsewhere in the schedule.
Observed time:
8,59,22
